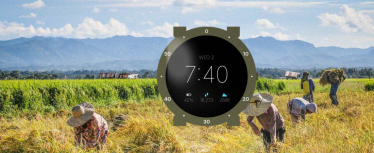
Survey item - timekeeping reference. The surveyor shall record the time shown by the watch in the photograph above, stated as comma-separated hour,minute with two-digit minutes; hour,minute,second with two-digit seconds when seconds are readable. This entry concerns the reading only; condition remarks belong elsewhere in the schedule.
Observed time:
7,40
